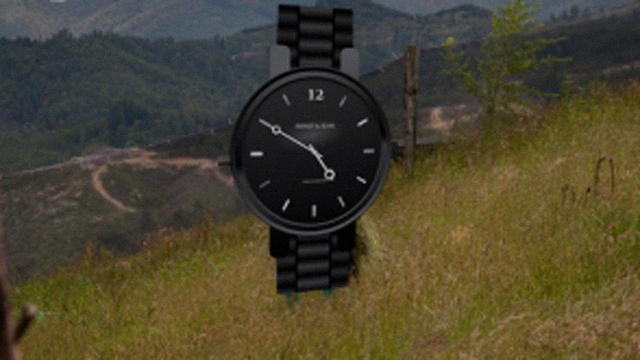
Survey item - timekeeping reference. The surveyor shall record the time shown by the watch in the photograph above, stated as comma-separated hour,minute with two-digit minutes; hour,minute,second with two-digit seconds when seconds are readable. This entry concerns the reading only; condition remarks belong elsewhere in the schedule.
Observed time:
4,50
